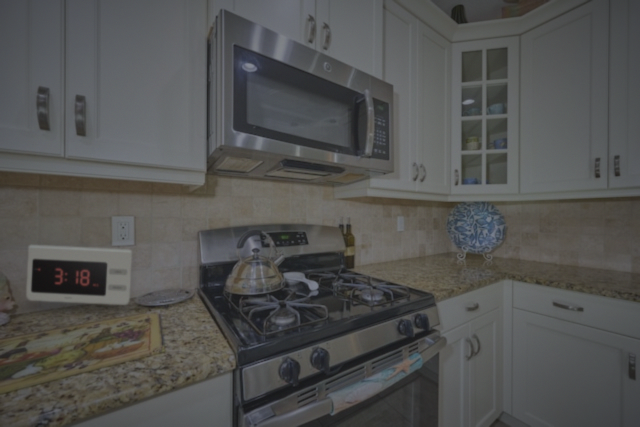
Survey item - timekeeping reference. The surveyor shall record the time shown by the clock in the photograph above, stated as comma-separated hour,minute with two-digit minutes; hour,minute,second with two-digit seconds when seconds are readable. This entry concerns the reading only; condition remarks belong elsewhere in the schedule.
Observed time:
3,18
